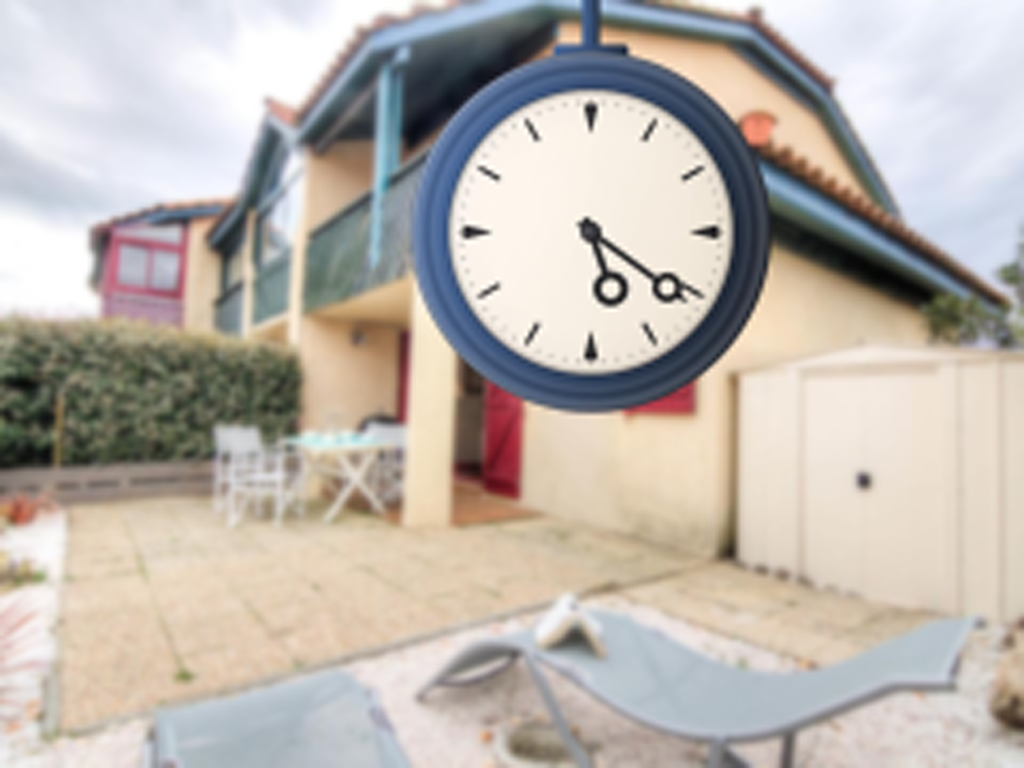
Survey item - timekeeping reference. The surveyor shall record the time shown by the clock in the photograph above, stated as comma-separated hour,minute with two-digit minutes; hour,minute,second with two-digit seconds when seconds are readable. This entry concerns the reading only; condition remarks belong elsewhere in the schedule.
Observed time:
5,21
